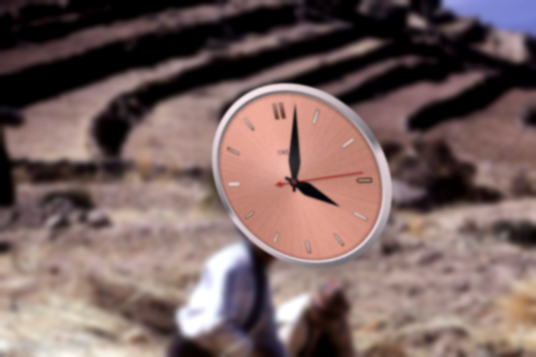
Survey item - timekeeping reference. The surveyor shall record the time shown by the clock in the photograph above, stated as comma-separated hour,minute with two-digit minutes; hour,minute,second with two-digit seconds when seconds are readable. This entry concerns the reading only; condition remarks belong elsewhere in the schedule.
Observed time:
4,02,14
